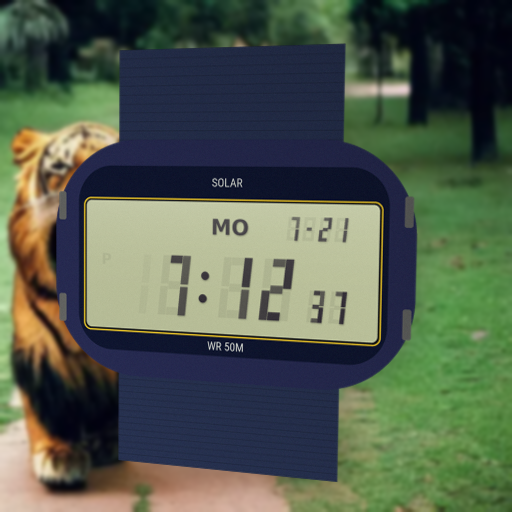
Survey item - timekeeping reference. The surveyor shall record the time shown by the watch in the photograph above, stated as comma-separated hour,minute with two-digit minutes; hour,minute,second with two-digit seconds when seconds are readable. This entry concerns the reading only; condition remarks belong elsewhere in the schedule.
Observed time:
7,12,37
